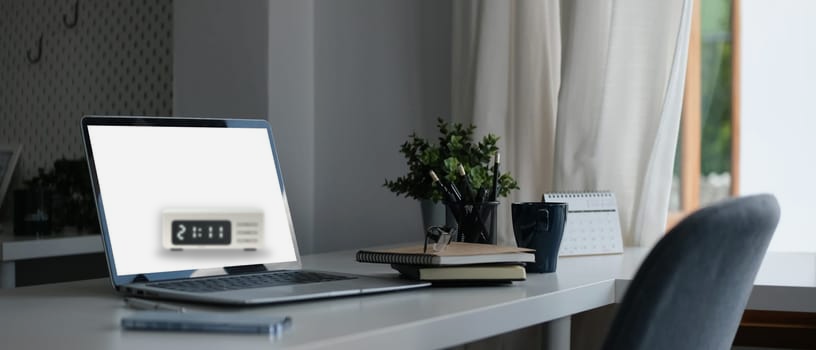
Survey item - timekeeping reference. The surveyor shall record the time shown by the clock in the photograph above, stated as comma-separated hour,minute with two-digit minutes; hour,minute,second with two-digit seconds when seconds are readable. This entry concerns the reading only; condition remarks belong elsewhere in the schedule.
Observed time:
21,11
